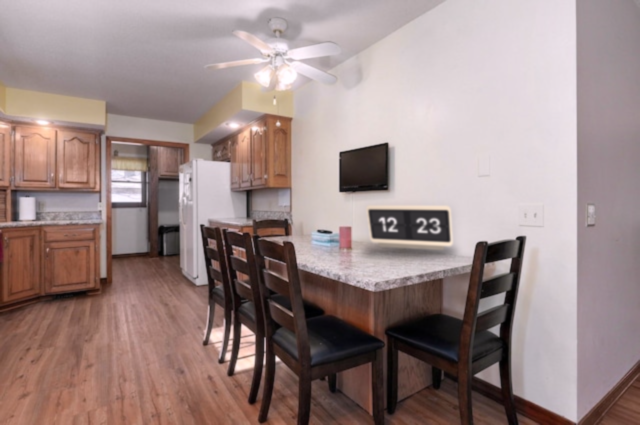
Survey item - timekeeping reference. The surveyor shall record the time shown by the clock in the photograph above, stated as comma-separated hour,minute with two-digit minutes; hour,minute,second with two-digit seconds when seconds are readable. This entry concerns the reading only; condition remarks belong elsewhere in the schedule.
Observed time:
12,23
